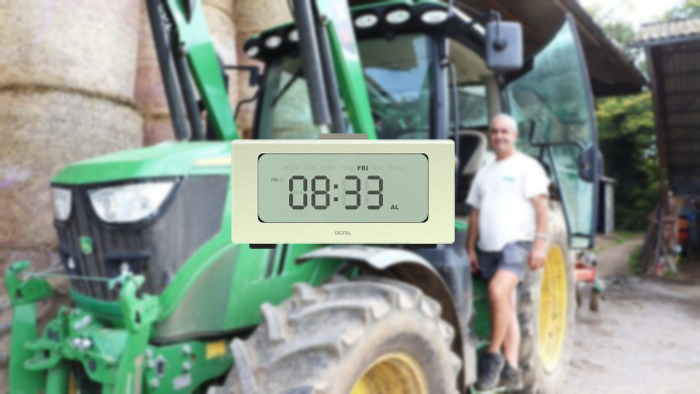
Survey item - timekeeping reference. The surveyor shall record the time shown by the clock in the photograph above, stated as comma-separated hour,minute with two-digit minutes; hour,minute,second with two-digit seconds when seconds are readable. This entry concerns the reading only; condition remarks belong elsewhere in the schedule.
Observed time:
8,33
